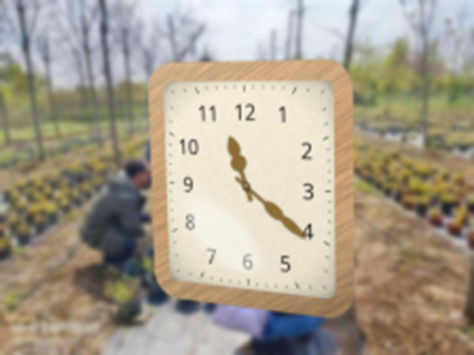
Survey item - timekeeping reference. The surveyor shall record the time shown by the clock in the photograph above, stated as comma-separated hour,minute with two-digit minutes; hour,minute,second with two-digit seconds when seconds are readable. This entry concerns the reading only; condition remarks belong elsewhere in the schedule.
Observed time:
11,21
